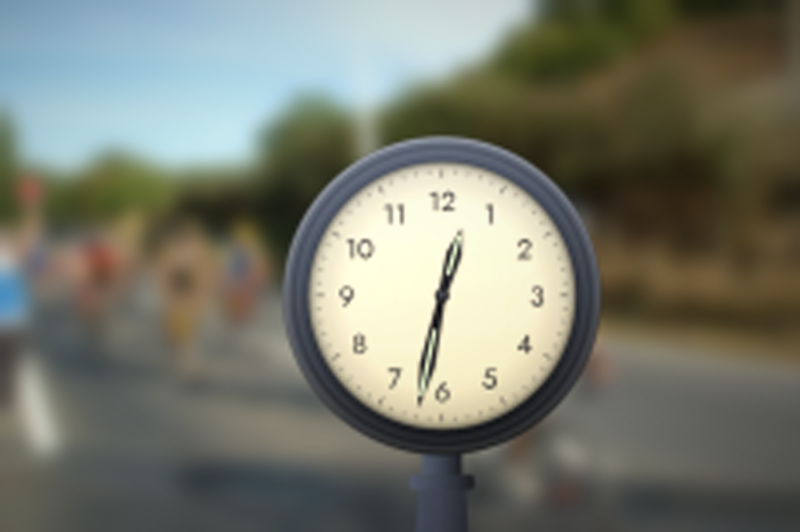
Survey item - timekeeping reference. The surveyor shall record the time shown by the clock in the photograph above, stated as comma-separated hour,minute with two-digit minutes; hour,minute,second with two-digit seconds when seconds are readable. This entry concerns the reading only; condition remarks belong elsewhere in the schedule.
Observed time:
12,32
